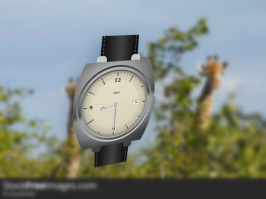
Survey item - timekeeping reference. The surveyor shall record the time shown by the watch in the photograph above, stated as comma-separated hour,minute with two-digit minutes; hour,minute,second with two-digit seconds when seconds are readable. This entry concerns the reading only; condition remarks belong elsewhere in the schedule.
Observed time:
8,30
